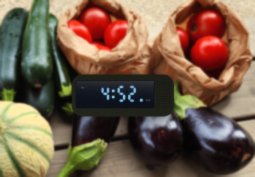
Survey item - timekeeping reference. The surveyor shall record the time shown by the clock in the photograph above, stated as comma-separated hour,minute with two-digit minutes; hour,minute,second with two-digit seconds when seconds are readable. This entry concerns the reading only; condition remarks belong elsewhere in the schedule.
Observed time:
4,52
